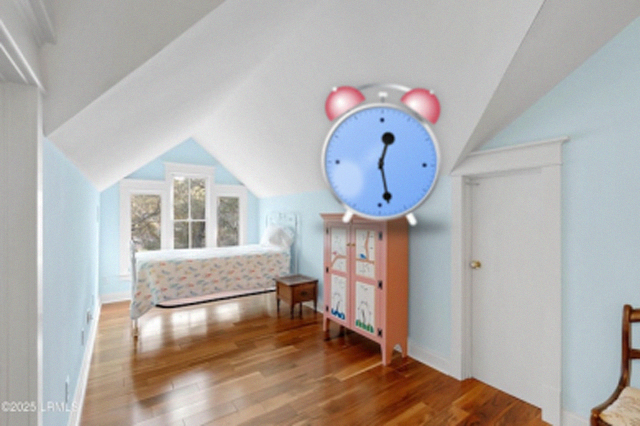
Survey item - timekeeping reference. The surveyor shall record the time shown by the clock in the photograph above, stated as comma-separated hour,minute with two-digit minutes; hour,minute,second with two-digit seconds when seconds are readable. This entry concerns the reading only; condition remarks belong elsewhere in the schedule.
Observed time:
12,28
